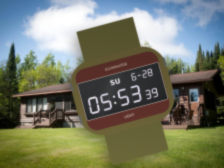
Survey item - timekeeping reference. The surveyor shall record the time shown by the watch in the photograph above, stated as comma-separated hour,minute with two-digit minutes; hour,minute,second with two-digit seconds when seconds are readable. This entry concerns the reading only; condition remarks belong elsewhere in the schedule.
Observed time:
5,53
